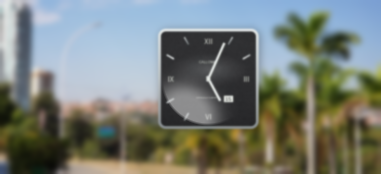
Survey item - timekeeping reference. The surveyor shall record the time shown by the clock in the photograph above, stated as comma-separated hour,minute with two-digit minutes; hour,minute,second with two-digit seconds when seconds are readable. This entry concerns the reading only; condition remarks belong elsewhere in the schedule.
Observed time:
5,04
